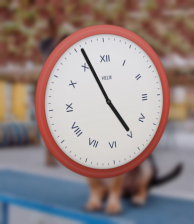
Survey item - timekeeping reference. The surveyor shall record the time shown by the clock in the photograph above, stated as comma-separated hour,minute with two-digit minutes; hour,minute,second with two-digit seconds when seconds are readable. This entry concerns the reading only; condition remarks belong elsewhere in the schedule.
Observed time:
4,56
